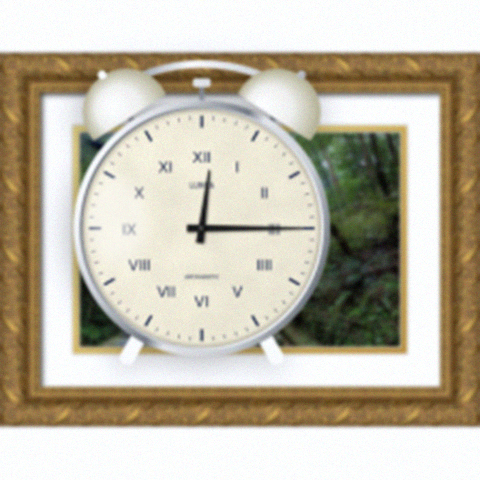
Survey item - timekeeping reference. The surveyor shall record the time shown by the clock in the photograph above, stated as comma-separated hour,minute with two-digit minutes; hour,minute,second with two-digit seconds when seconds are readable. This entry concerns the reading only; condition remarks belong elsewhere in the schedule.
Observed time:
12,15
